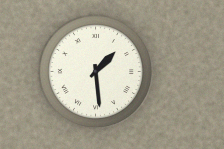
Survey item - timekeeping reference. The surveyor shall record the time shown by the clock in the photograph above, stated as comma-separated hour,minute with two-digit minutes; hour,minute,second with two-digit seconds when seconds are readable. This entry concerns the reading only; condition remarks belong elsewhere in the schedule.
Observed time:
1,29
